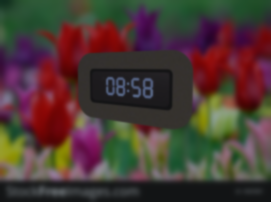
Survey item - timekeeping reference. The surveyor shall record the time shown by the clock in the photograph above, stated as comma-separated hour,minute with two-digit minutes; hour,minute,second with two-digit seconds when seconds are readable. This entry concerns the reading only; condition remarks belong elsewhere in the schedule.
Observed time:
8,58
